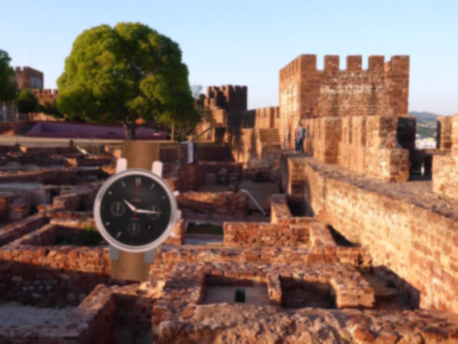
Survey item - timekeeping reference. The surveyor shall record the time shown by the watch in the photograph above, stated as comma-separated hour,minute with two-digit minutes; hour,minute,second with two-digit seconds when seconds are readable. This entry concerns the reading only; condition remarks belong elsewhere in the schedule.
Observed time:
10,15
